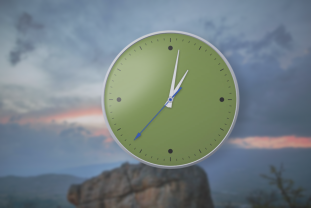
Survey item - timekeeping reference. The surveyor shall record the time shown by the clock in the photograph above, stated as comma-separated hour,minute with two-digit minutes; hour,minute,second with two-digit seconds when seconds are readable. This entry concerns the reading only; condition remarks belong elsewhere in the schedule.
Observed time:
1,01,37
